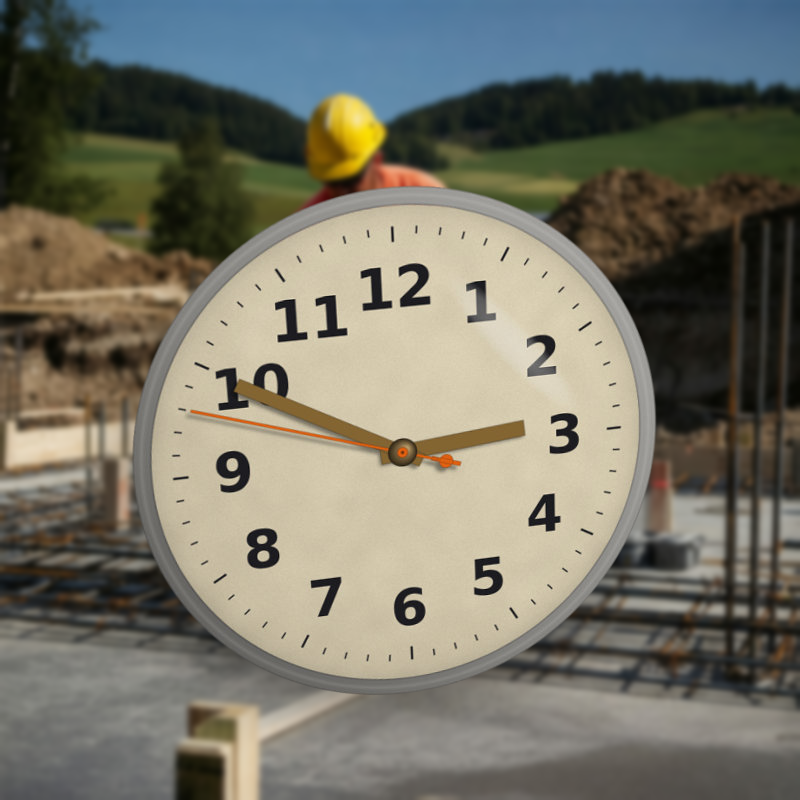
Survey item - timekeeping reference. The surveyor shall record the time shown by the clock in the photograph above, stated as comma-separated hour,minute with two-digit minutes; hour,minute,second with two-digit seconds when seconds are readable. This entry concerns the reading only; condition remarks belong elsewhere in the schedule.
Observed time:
2,49,48
